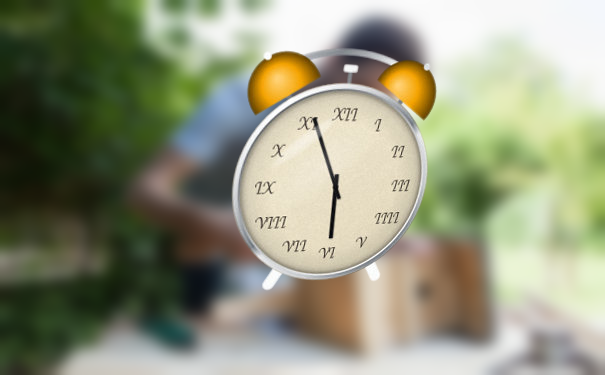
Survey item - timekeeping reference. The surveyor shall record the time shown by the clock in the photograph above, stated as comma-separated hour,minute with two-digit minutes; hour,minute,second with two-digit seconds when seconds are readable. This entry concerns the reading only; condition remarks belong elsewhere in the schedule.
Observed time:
5,56
